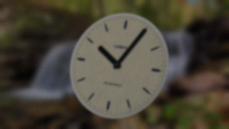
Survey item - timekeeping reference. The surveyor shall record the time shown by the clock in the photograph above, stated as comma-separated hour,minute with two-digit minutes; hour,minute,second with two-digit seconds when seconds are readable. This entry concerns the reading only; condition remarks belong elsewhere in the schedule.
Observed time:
10,05
